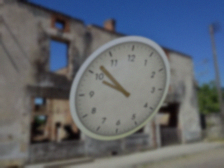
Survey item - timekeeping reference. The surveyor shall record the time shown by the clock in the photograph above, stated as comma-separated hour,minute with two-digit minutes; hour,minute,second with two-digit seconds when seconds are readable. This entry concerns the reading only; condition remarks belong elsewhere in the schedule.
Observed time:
9,52
